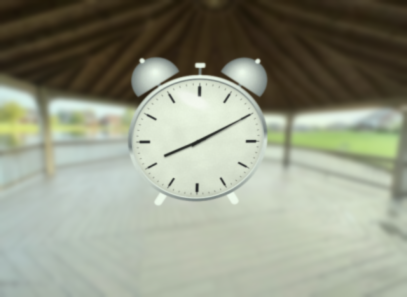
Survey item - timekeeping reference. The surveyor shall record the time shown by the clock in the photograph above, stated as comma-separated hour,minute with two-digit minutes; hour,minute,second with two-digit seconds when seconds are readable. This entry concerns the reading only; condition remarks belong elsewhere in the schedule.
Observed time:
8,10
